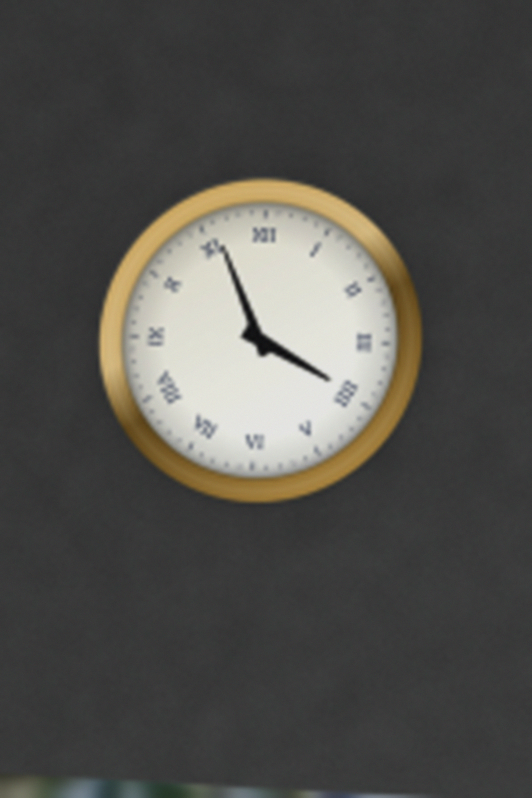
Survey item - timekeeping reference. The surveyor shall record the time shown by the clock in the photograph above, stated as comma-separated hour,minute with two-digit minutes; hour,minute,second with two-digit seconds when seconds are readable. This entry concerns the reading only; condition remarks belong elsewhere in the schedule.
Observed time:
3,56
